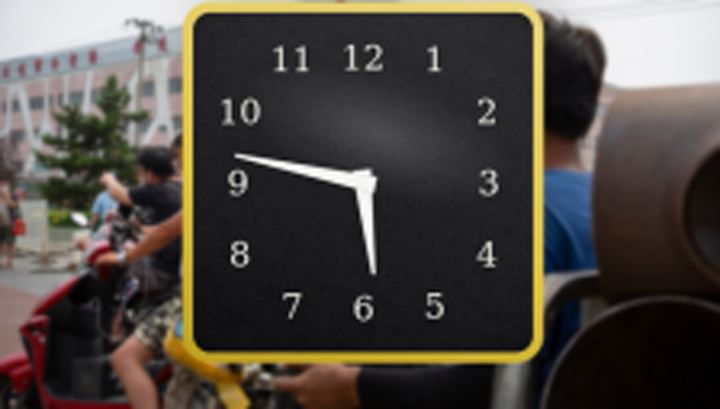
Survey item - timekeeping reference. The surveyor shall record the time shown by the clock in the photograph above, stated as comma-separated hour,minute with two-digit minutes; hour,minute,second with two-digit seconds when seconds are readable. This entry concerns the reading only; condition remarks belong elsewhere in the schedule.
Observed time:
5,47
